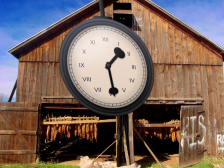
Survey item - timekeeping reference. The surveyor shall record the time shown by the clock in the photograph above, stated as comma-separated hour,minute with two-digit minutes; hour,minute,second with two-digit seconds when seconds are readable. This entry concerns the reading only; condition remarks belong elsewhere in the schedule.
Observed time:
1,29
